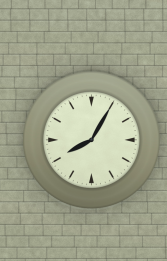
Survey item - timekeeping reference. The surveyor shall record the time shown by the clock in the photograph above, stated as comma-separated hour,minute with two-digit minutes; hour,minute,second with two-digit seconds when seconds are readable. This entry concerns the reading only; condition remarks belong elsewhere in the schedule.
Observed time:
8,05
